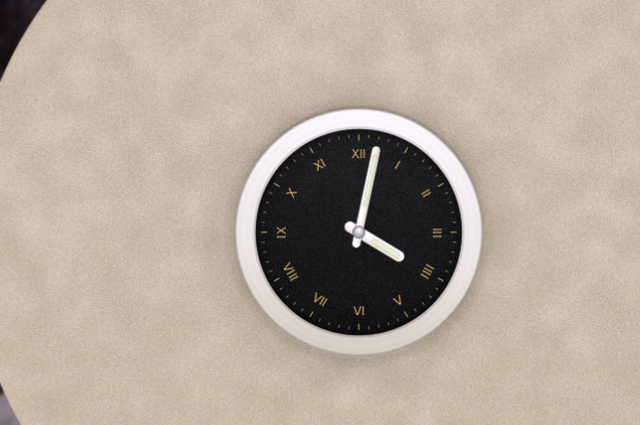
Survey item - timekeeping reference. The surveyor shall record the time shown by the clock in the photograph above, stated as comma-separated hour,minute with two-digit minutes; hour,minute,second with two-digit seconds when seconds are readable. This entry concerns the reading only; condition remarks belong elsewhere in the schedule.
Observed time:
4,02
